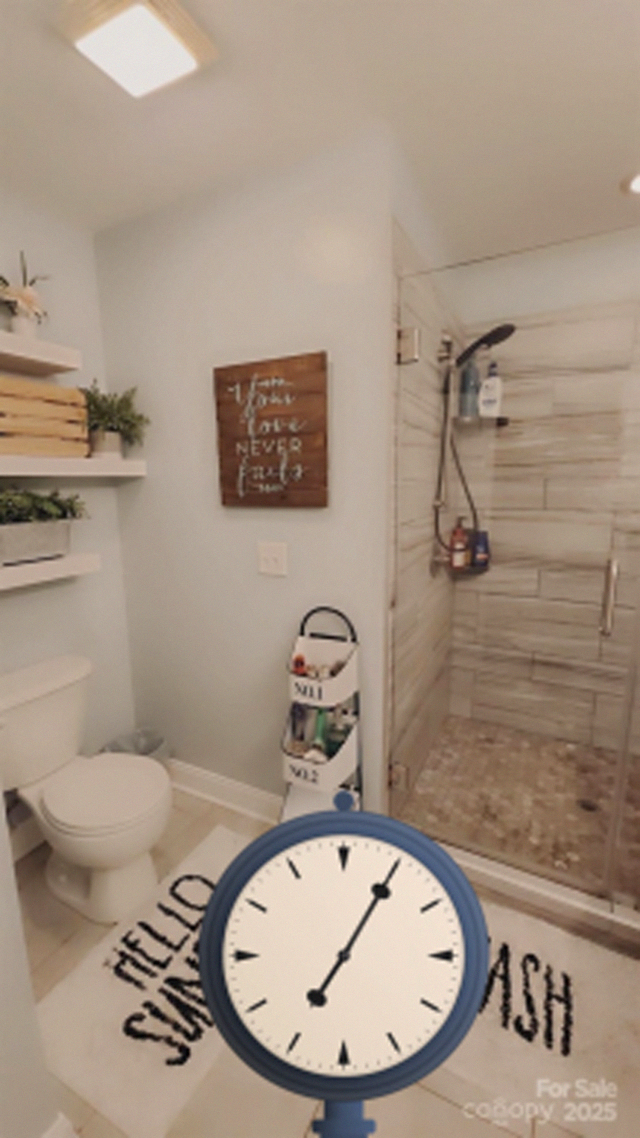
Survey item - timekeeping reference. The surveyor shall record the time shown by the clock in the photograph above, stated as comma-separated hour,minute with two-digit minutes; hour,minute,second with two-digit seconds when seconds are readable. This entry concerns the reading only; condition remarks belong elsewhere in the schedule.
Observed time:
7,05
